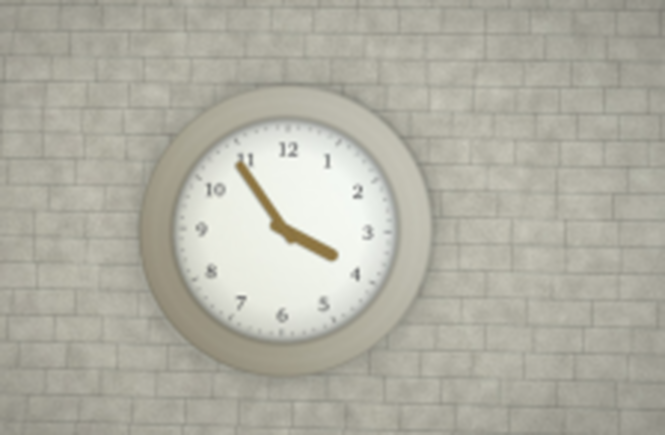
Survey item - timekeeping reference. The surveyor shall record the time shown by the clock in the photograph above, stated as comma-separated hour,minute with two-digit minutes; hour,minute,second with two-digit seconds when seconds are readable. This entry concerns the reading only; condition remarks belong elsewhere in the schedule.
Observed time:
3,54
